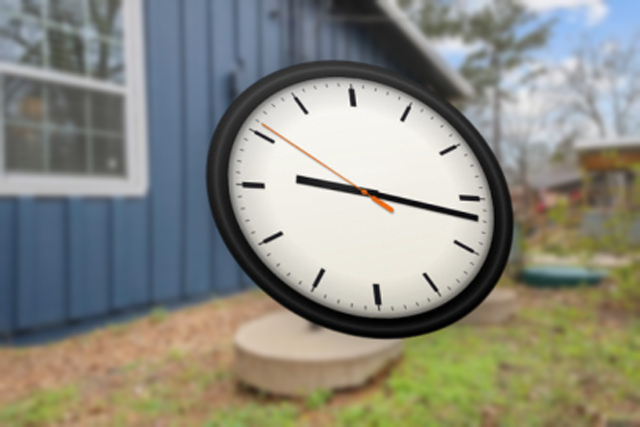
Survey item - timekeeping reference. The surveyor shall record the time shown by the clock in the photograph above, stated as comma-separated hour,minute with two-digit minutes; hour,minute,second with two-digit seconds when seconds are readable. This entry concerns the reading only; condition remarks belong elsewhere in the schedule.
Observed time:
9,16,51
